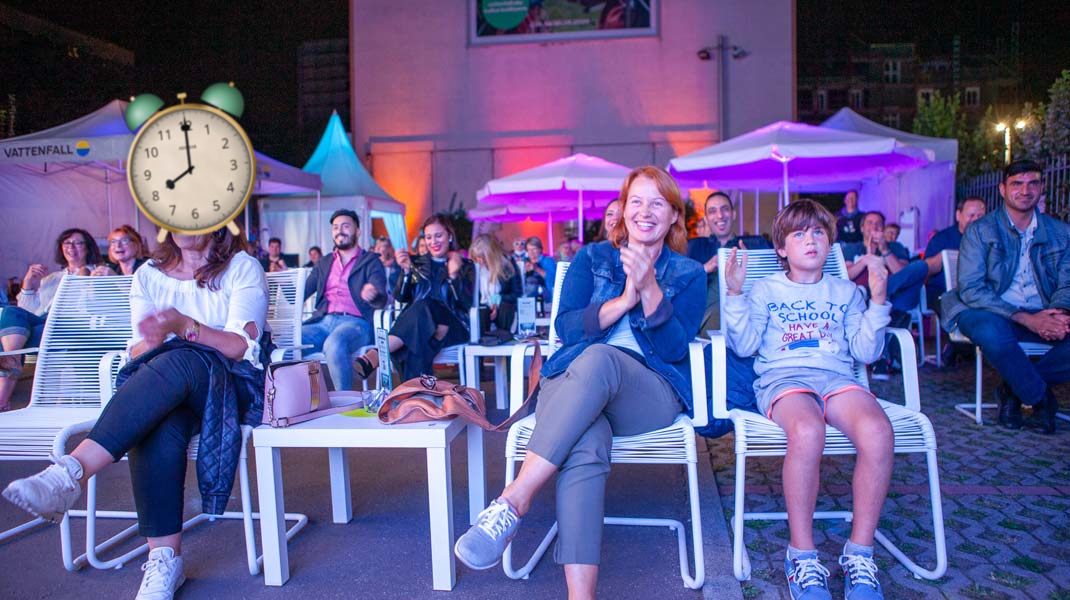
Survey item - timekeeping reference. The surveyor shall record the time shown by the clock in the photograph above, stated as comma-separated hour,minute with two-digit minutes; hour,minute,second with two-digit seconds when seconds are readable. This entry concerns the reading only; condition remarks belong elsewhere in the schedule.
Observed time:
8,00
